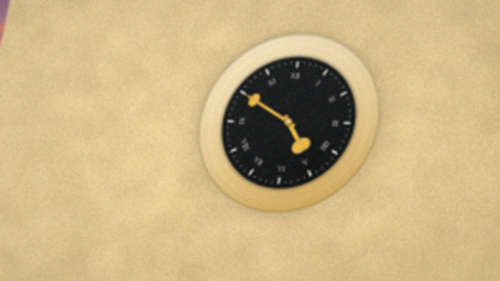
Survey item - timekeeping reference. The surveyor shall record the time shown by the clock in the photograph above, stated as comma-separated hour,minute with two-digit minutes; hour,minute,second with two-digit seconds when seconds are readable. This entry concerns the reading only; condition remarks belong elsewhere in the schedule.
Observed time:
4,50
